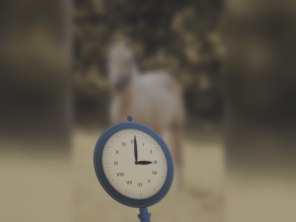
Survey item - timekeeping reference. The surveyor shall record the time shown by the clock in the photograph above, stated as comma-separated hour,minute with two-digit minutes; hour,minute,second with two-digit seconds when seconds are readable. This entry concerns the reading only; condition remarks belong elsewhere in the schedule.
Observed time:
3,01
